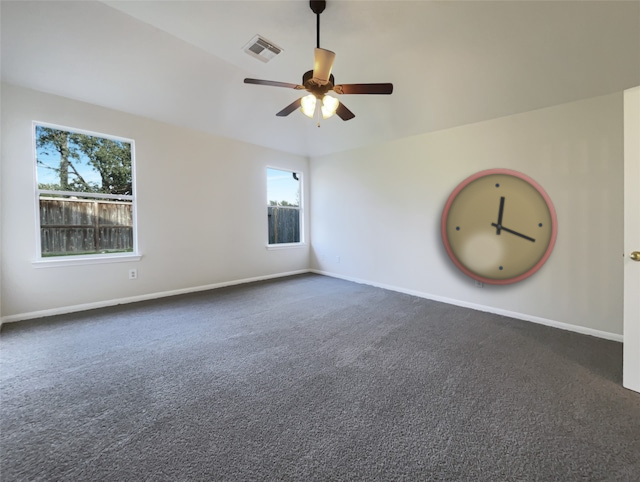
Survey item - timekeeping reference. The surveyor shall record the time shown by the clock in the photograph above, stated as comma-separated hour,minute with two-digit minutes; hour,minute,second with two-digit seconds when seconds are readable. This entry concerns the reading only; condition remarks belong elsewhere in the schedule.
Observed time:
12,19
